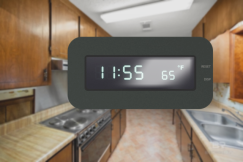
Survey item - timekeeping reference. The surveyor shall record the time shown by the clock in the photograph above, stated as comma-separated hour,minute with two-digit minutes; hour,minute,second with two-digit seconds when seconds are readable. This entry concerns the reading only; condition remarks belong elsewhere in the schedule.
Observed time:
11,55
